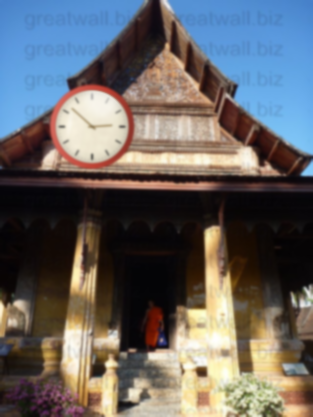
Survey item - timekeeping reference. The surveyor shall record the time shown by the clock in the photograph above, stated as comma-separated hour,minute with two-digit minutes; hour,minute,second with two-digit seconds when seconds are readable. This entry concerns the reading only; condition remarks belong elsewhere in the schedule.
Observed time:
2,52
